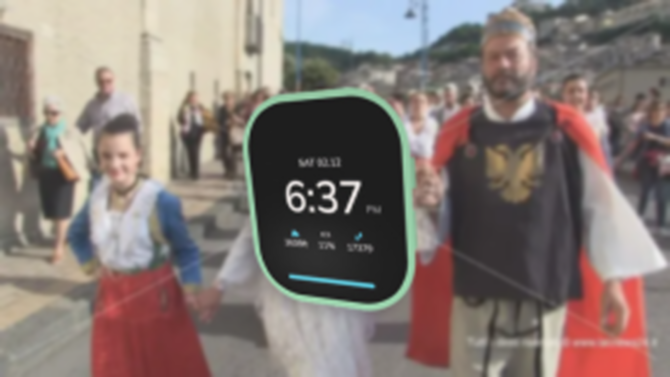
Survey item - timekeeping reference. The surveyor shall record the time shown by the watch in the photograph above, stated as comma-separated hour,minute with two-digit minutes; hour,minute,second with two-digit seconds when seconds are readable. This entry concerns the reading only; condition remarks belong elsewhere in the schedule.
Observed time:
6,37
